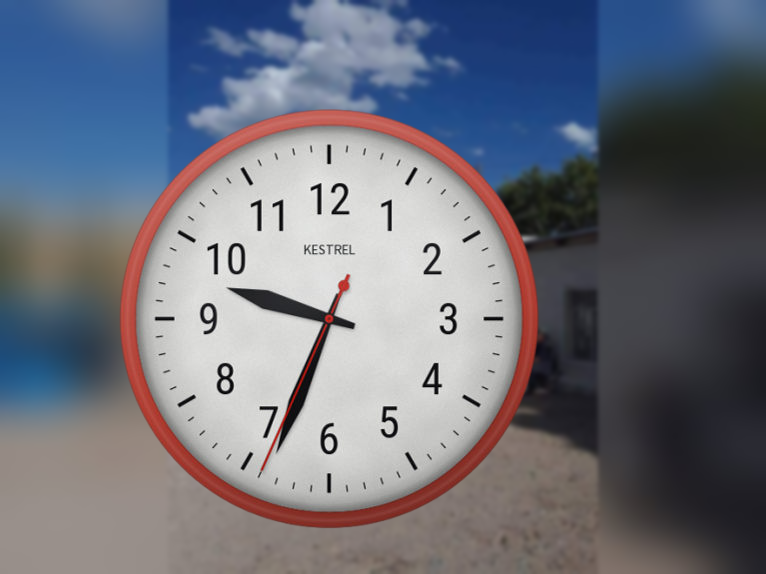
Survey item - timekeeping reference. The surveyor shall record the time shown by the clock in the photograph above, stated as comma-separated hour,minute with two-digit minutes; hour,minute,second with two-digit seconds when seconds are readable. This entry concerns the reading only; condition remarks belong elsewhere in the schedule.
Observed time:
9,33,34
